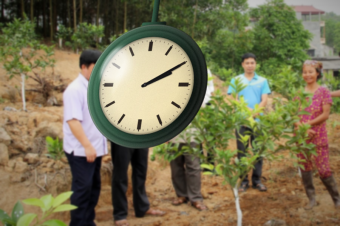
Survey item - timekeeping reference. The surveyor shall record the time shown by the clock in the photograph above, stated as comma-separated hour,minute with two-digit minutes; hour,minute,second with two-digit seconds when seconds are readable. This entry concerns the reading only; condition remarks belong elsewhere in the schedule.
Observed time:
2,10
